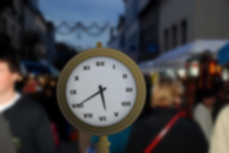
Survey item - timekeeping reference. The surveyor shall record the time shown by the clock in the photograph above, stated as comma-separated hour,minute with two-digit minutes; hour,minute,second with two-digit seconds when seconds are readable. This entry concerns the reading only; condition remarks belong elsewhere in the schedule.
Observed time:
5,40
